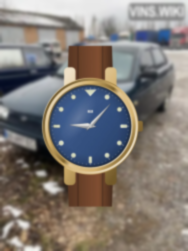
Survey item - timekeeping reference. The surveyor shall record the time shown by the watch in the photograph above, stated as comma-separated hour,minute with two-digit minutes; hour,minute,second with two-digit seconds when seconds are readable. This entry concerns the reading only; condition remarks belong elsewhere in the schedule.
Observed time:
9,07
